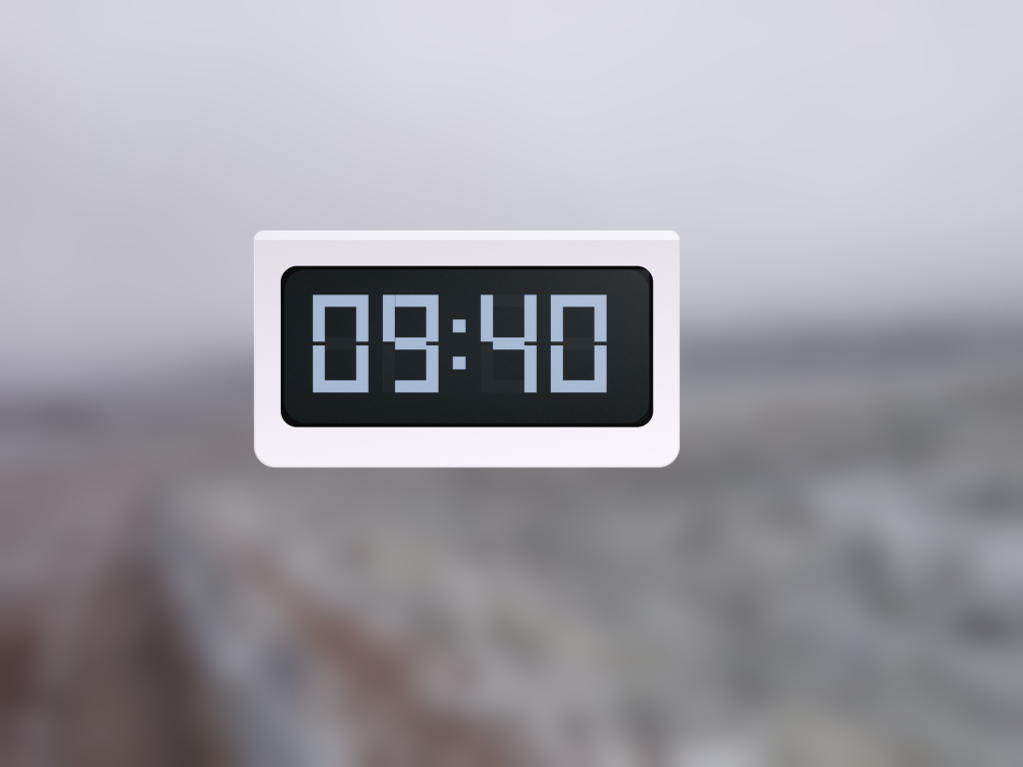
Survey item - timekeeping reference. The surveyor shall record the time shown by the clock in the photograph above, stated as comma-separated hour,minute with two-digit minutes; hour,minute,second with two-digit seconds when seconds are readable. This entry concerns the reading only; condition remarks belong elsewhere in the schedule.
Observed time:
9,40
